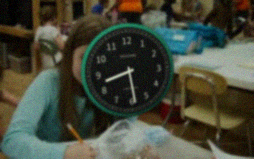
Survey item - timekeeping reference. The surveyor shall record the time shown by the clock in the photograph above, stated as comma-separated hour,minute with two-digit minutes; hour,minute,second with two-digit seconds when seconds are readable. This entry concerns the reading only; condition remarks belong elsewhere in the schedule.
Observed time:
8,29
